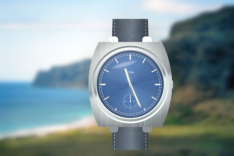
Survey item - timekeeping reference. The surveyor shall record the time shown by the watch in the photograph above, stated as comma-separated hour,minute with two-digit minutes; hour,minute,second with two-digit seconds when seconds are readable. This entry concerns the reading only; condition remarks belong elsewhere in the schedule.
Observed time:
11,26
